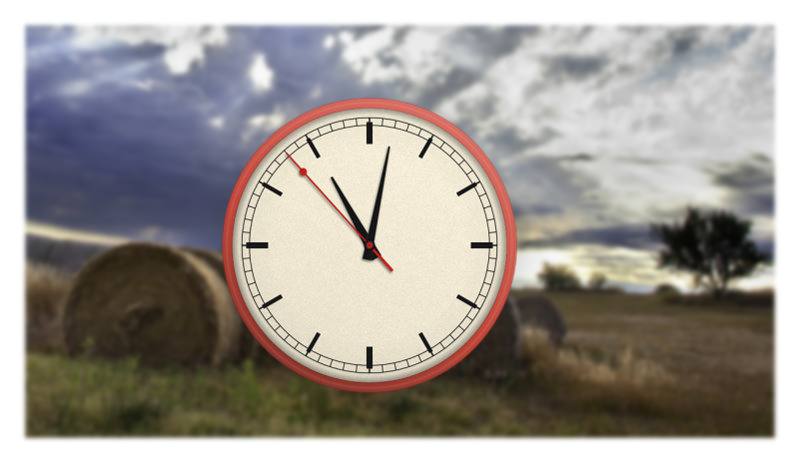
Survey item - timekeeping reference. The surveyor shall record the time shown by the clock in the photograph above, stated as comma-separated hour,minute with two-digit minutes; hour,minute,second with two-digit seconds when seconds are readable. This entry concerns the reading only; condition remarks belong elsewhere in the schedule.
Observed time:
11,01,53
